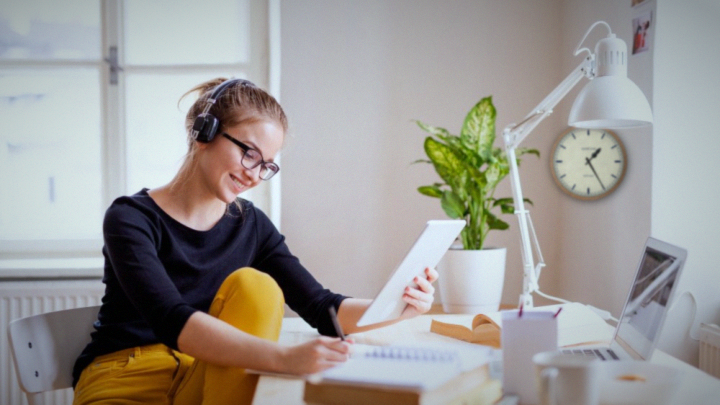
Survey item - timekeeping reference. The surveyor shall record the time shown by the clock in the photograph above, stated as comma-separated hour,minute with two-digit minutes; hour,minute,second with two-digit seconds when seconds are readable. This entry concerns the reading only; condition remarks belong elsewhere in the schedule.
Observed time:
1,25
